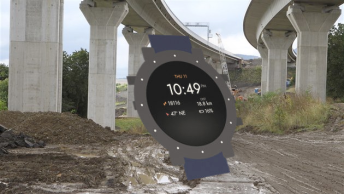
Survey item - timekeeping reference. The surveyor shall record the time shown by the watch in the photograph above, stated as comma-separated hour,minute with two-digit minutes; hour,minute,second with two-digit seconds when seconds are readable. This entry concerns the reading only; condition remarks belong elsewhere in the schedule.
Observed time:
10,49
